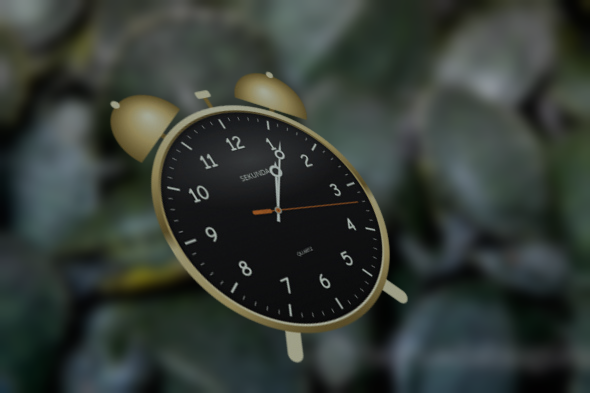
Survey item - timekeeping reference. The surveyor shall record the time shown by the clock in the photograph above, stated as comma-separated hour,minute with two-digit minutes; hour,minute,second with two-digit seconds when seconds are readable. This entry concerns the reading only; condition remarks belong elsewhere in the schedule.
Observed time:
1,06,17
